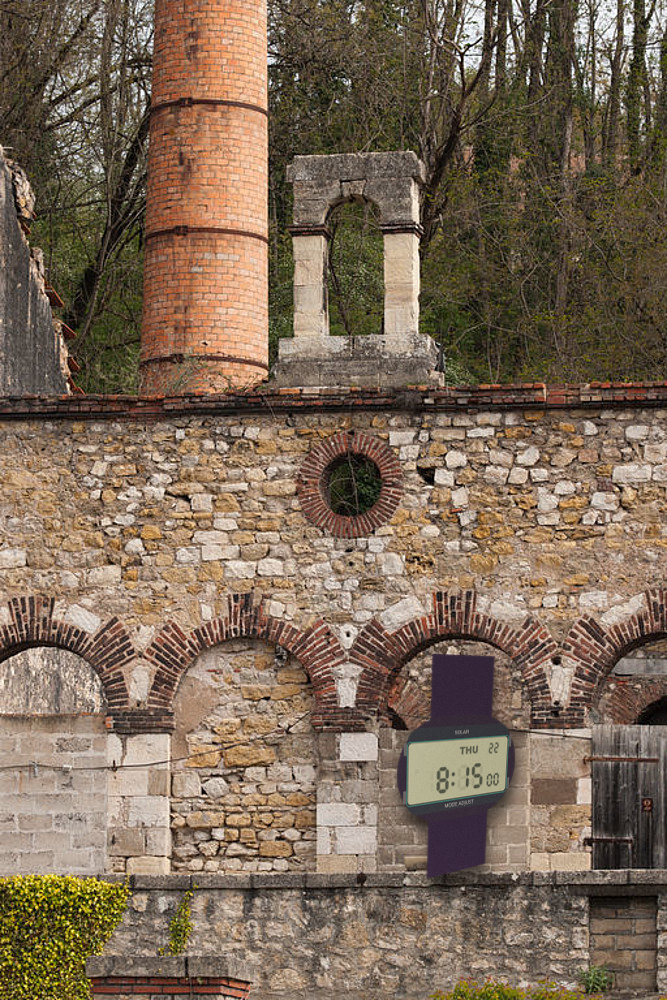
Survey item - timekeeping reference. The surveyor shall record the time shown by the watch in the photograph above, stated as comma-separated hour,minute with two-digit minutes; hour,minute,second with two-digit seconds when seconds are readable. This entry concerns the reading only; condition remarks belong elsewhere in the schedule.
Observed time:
8,15,00
